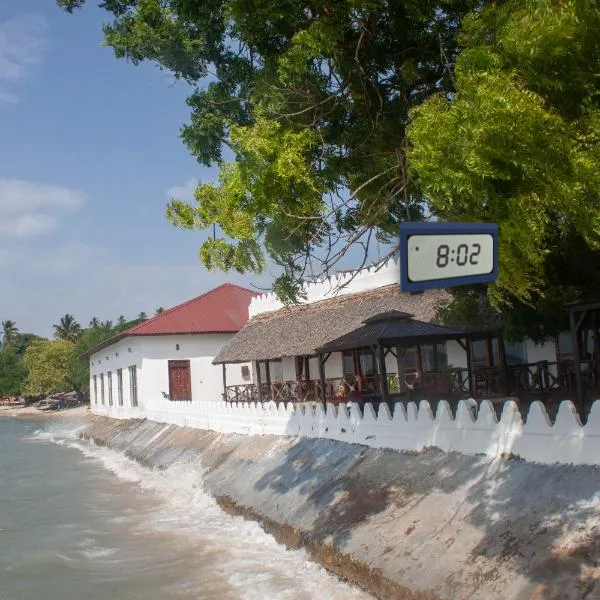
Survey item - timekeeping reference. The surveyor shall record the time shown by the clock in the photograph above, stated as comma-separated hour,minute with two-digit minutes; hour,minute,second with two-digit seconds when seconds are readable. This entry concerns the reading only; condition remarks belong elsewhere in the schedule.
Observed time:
8,02
